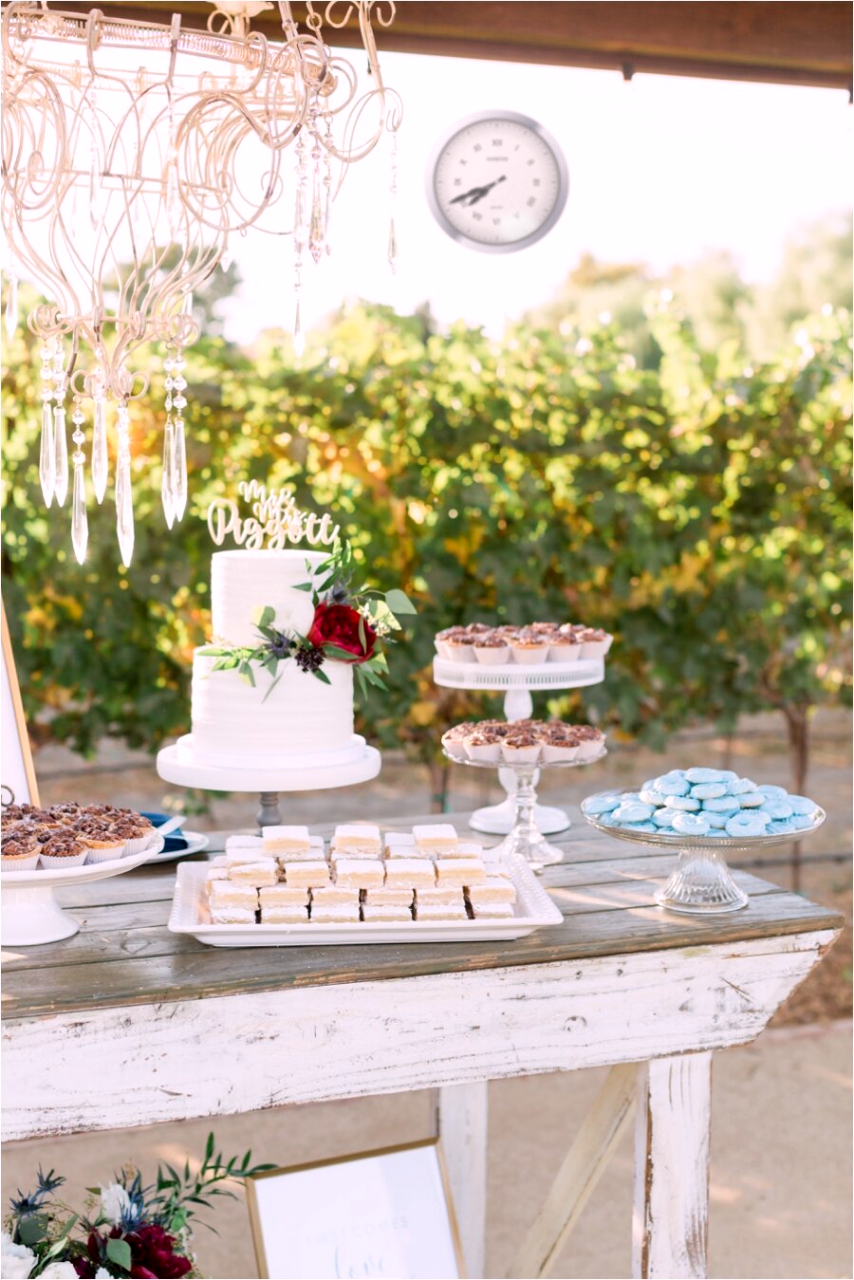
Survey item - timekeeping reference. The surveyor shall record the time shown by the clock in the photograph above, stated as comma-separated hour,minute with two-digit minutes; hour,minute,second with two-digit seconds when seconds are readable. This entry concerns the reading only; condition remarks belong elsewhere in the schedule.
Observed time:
7,41
